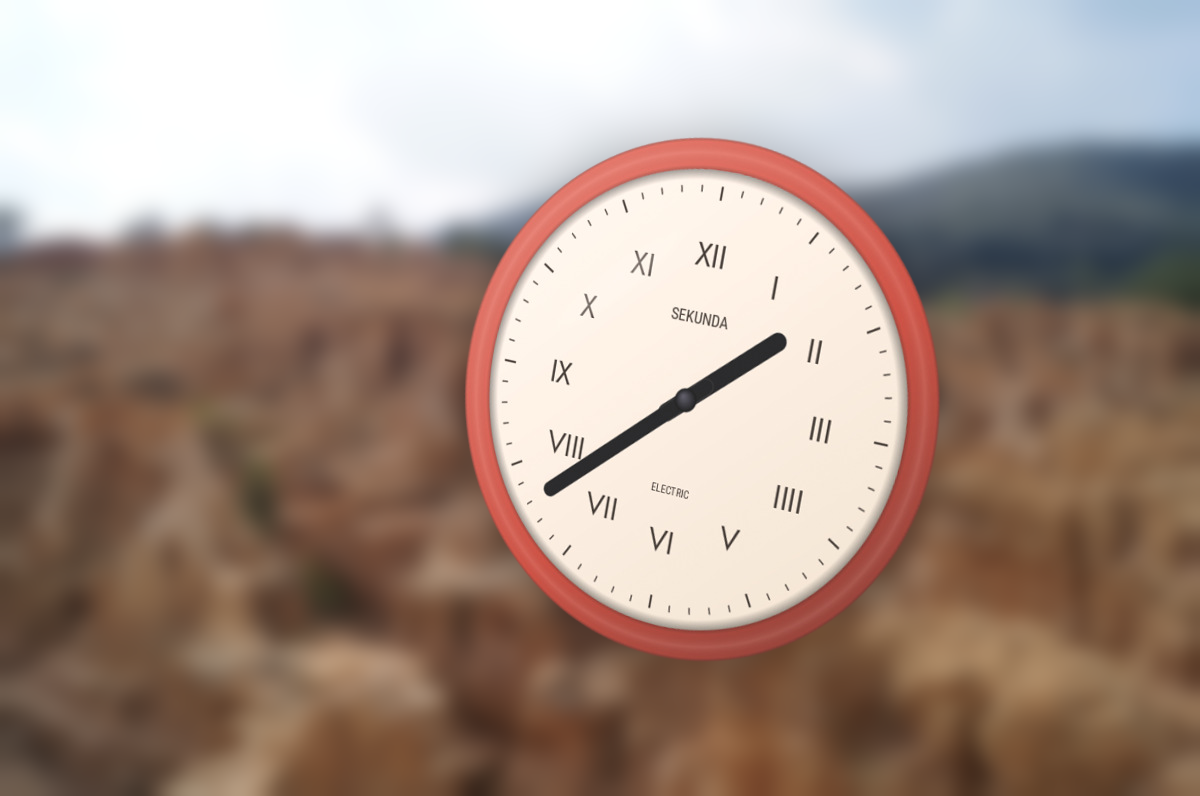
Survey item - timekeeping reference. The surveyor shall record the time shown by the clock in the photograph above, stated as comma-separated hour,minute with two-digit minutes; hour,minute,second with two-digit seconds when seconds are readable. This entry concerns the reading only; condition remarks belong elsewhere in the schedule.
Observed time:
1,38
